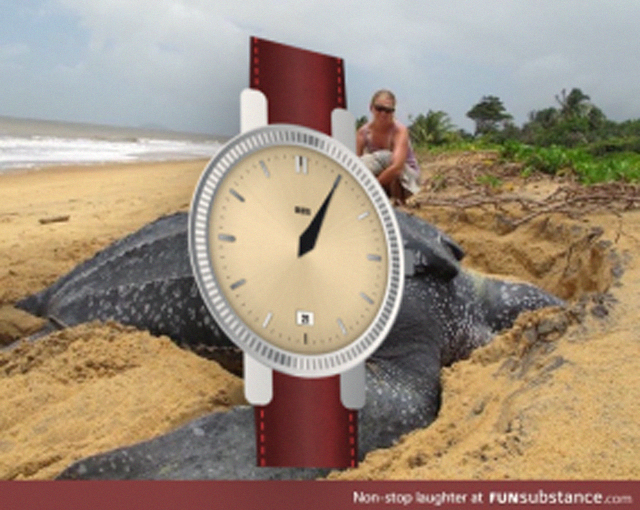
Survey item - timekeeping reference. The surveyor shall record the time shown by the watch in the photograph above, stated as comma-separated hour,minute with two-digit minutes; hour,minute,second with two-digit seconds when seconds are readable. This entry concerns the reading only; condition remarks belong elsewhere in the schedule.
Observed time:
1,05
